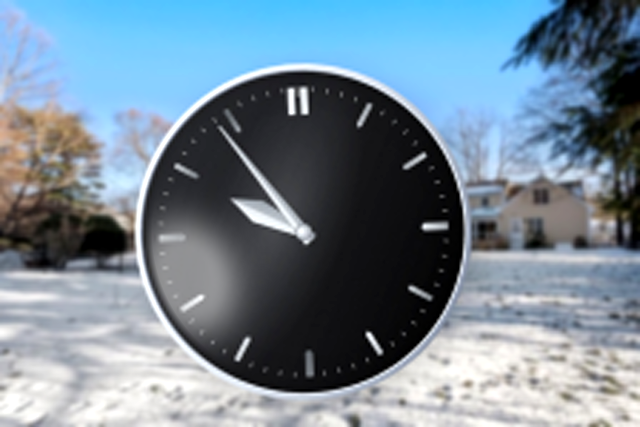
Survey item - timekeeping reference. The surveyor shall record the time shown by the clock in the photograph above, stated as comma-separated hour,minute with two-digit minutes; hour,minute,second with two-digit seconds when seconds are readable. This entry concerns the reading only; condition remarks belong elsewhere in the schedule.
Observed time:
9,54
